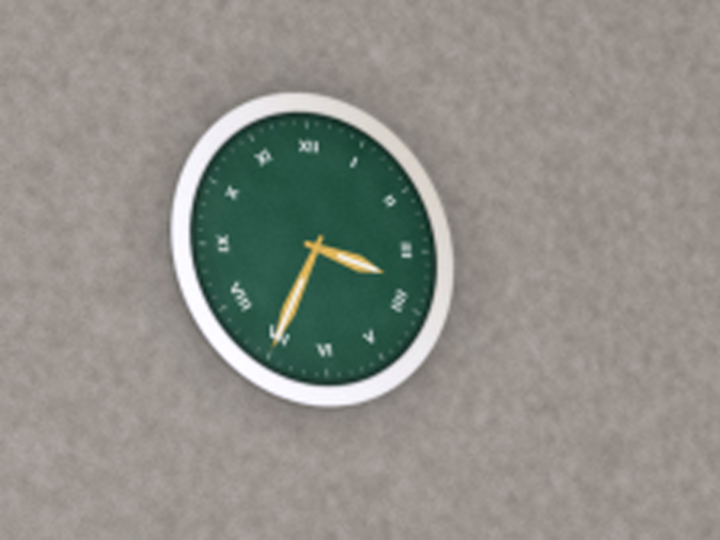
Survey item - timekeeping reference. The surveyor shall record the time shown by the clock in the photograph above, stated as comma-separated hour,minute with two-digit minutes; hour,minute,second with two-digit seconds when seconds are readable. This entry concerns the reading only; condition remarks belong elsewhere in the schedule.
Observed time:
3,35
